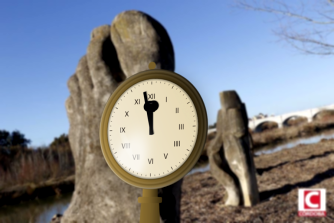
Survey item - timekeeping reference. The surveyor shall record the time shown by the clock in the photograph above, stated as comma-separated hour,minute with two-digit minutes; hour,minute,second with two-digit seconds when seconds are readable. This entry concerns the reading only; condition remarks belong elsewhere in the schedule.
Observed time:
11,58
